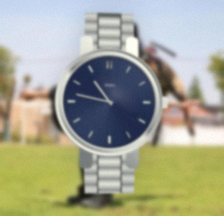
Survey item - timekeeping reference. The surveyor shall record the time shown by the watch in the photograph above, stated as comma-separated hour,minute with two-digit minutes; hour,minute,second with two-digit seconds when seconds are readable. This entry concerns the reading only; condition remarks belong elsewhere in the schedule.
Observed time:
10,47
